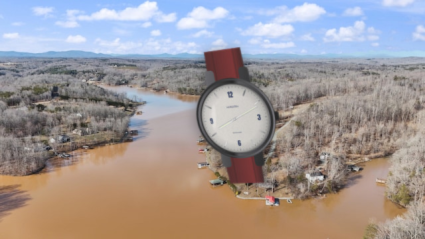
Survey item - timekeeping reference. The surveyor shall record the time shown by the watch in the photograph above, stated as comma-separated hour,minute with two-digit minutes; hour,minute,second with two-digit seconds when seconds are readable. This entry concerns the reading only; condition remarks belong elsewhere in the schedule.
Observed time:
8,11
